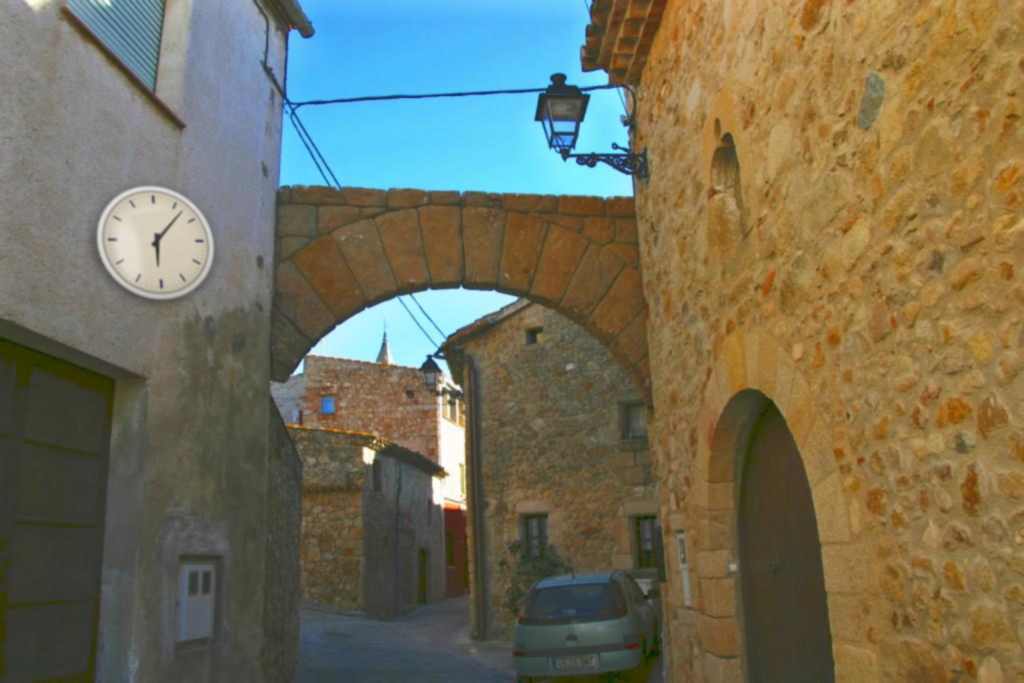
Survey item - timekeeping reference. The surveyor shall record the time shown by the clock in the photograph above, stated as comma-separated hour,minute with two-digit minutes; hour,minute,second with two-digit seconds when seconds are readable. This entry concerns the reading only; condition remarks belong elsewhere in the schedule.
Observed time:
6,07
